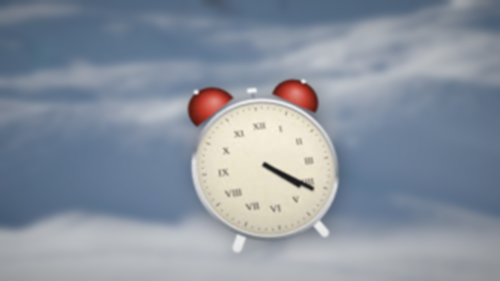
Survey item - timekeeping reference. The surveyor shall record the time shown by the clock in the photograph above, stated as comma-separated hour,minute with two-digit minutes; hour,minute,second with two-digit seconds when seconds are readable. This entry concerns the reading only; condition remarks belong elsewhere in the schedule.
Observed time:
4,21
